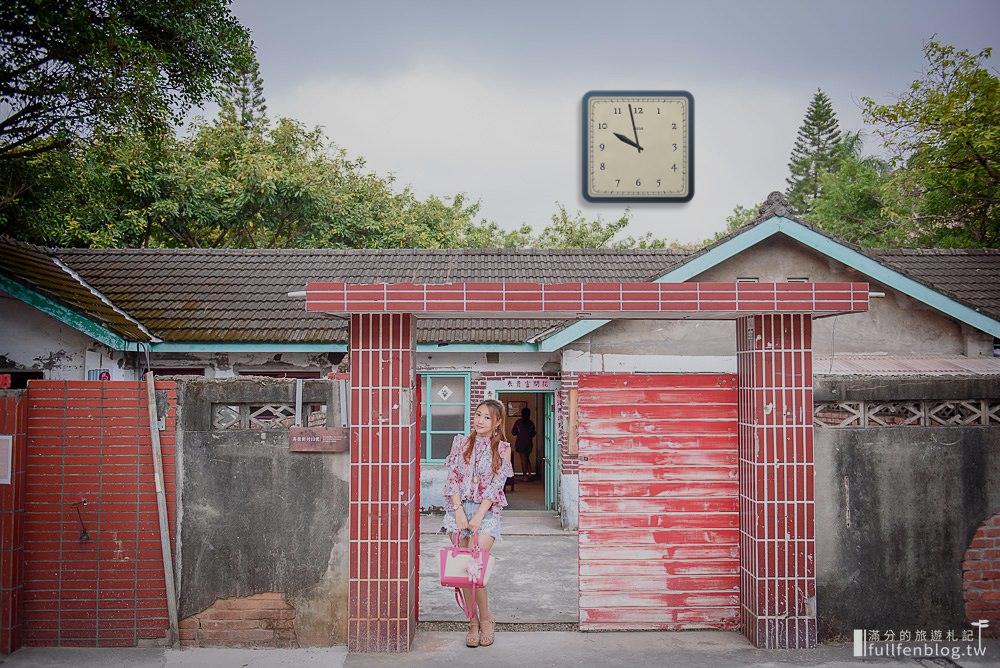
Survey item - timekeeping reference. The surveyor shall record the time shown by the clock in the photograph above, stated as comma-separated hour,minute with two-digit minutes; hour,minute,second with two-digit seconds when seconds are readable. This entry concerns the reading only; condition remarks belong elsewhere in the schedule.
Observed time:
9,58
